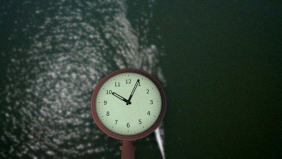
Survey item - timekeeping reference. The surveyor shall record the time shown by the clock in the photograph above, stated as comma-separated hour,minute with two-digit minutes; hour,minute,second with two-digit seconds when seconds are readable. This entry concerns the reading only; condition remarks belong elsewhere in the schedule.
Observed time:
10,04
